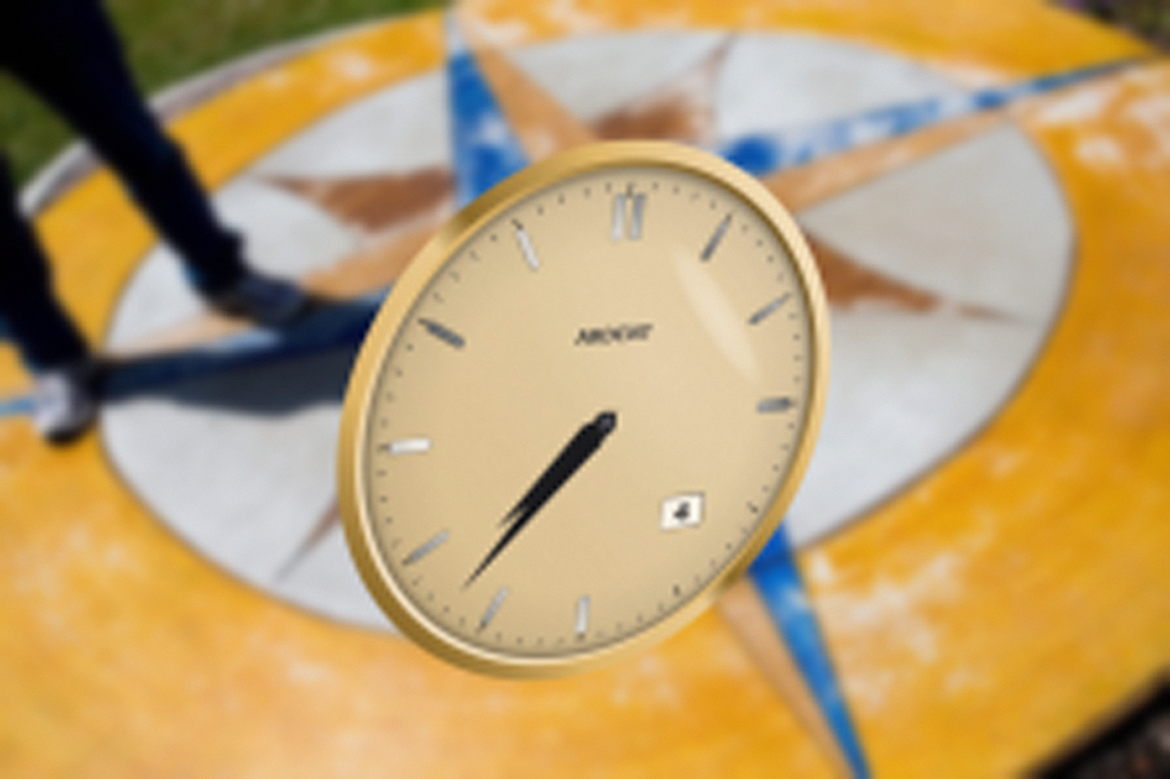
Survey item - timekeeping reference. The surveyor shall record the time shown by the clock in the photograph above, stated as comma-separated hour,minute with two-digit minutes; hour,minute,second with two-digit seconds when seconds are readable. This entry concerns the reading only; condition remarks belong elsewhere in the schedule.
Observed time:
7,37
